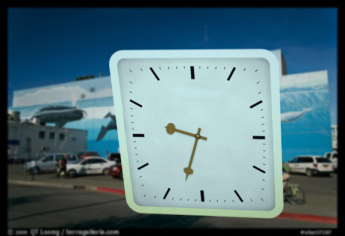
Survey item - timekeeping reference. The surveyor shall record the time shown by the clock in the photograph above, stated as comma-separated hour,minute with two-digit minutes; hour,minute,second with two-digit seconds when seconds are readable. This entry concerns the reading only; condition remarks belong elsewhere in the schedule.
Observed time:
9,33
